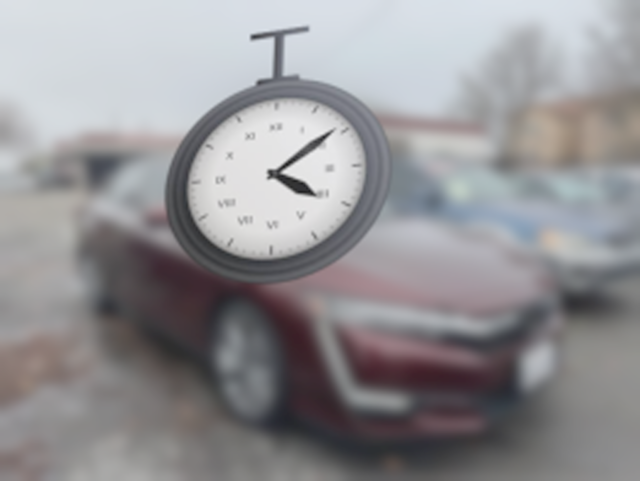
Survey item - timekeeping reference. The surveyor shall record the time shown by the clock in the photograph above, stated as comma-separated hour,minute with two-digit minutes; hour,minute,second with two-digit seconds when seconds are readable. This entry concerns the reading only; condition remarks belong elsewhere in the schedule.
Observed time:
4,09
